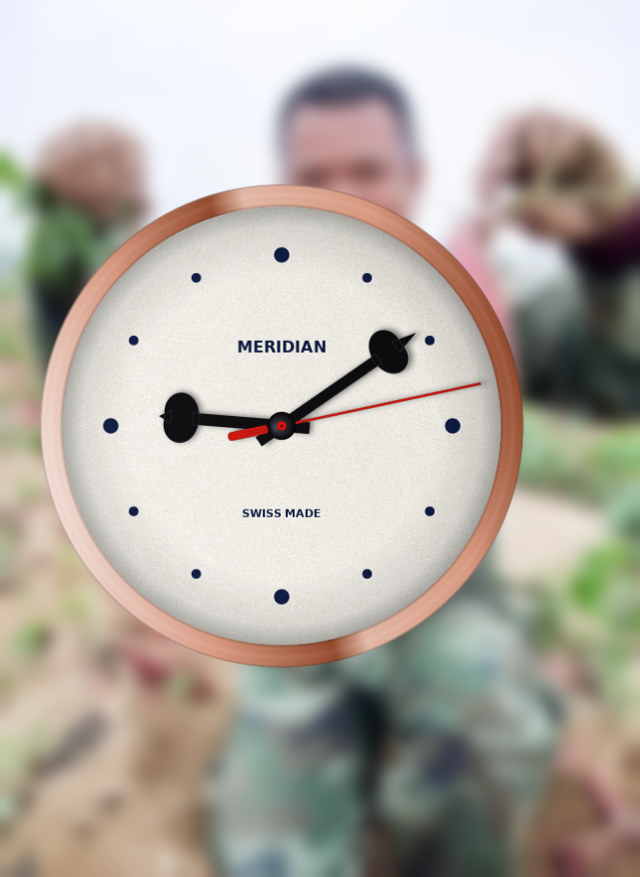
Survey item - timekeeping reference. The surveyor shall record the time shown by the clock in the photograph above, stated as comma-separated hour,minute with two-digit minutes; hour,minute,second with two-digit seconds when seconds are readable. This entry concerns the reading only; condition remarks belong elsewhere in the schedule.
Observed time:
9,09,13
